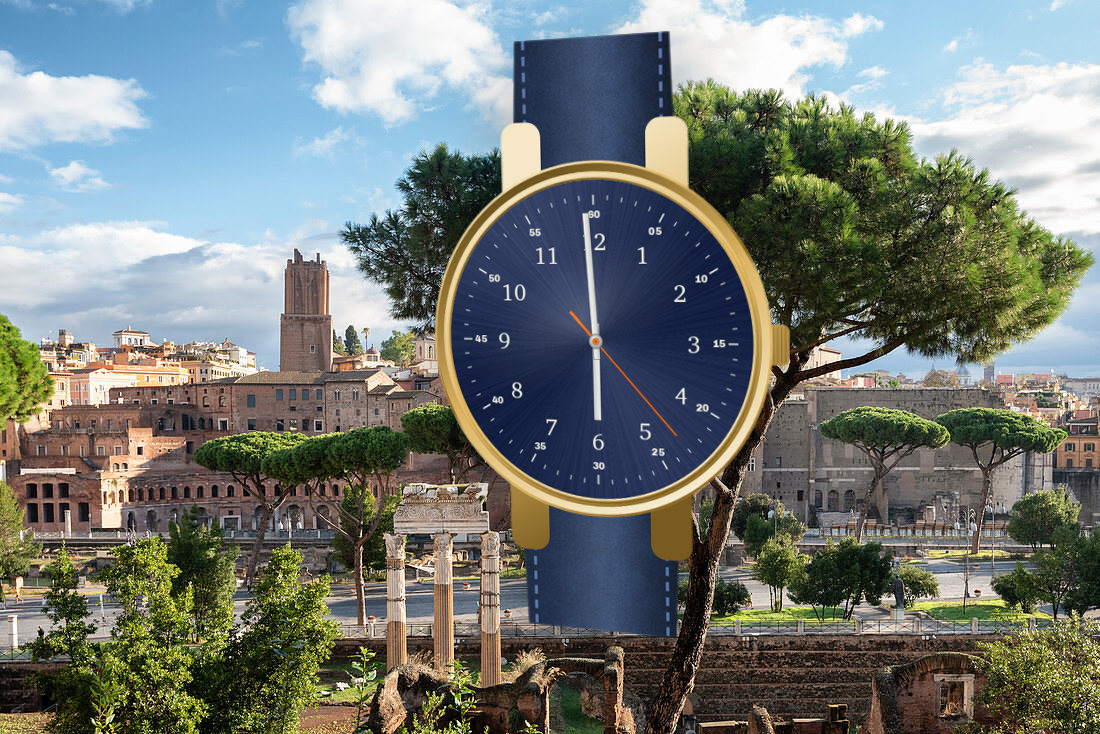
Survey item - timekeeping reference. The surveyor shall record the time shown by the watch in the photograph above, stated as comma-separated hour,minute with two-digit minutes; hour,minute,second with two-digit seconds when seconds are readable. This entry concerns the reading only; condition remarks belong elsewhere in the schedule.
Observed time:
5,59,23
